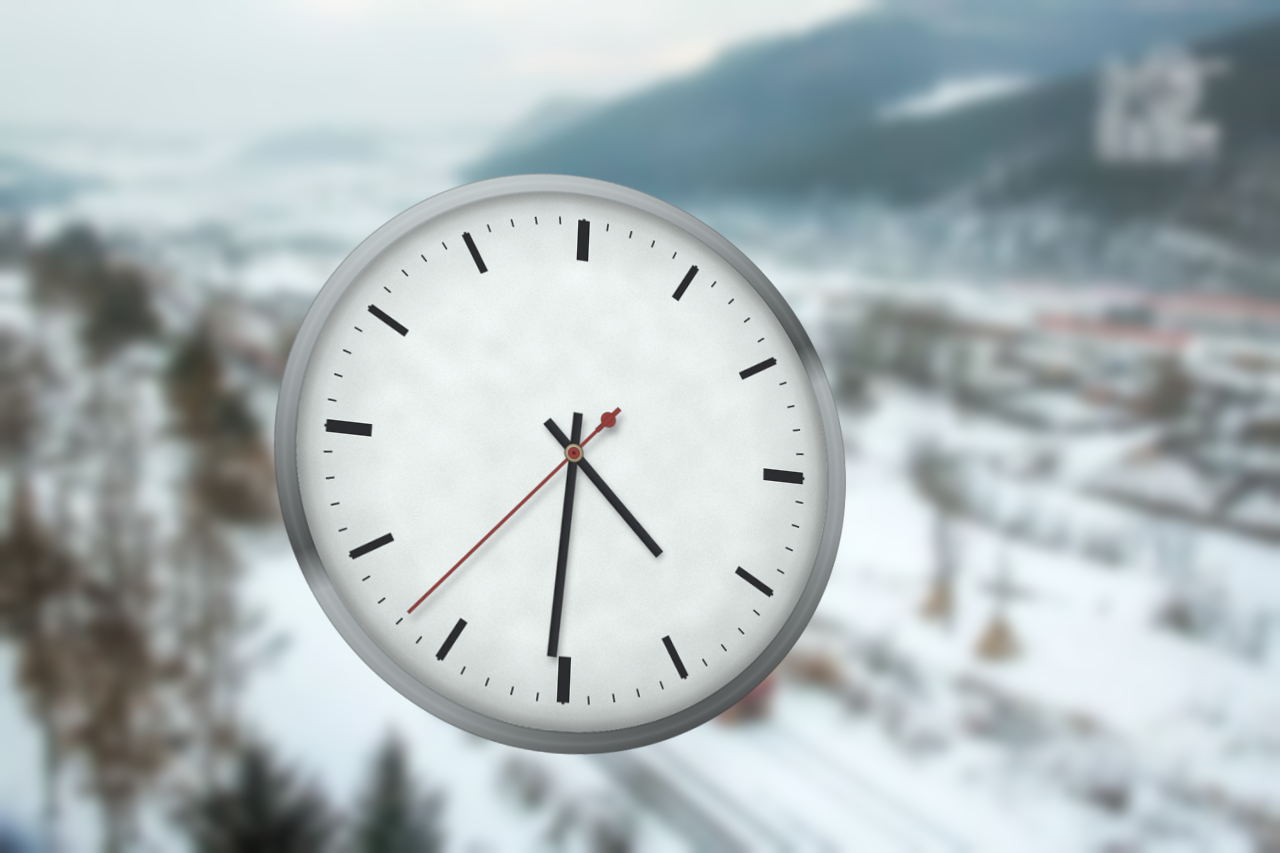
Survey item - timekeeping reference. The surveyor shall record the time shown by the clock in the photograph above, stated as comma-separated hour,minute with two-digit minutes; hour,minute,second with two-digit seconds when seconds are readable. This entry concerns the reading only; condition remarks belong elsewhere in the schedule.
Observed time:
4,30,37
